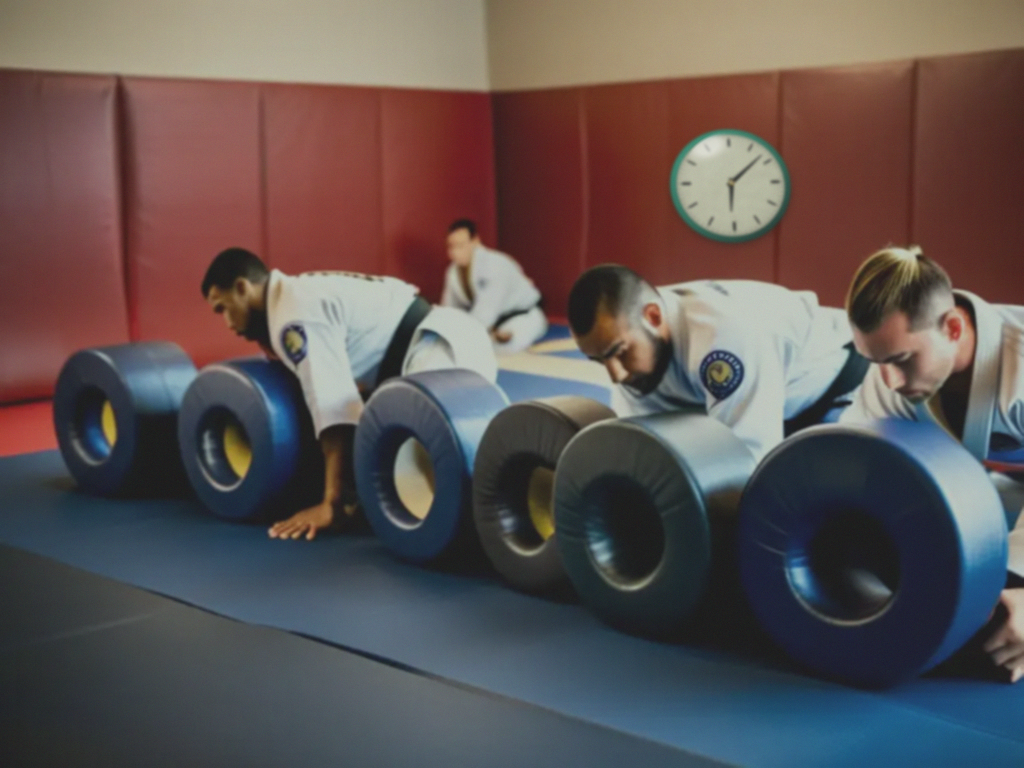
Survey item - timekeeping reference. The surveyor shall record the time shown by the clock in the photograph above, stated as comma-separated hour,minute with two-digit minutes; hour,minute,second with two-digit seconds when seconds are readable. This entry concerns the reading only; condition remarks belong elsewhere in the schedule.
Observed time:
6,08
